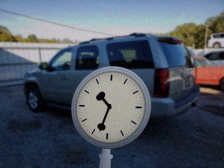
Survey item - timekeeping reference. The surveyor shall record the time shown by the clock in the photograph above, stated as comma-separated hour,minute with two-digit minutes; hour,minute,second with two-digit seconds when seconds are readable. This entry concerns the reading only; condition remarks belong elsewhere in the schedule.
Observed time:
10,33
